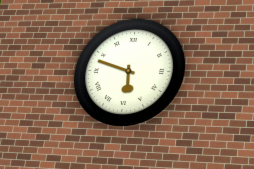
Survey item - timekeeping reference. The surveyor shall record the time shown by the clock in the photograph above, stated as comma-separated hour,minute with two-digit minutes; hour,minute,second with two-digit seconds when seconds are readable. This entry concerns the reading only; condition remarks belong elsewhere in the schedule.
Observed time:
5,48
